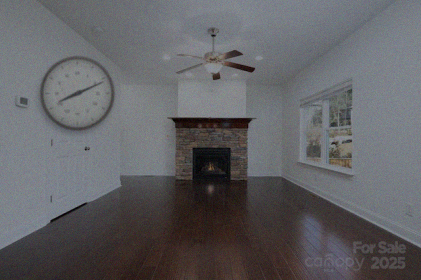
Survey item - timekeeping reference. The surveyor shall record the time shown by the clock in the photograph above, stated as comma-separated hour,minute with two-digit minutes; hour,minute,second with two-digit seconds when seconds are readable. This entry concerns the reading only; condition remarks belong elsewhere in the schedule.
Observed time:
8,11
